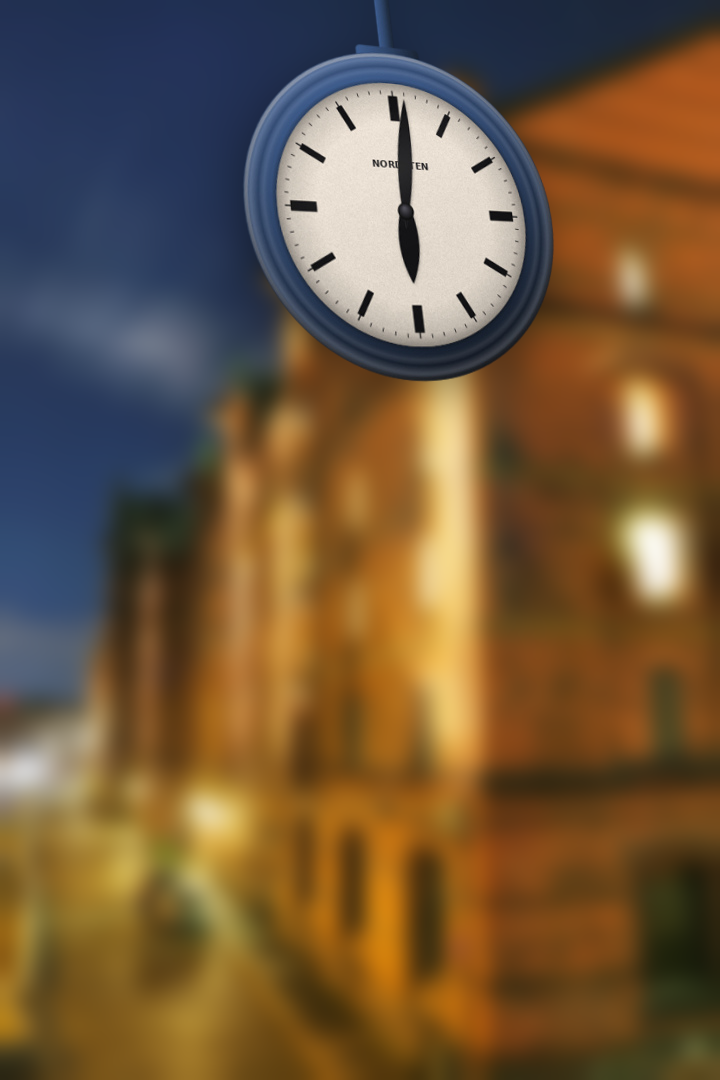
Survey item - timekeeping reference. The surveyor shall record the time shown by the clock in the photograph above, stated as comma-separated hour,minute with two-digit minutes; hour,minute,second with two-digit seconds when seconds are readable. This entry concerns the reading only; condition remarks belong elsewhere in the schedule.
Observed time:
6,01
